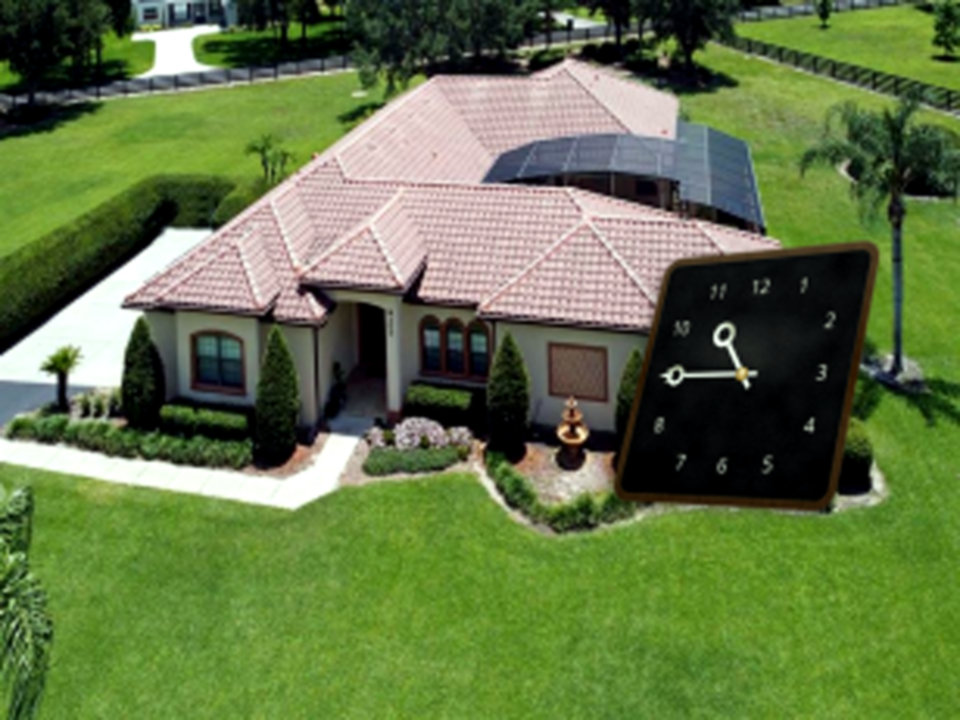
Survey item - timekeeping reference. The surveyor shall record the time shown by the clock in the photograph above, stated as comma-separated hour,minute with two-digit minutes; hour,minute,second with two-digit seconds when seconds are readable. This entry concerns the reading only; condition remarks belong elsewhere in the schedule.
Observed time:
10,45
